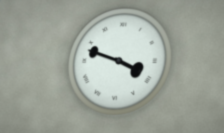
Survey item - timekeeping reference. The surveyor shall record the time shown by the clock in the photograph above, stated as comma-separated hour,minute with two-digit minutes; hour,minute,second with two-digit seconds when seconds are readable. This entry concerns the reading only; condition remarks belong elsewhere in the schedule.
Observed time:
3,48
